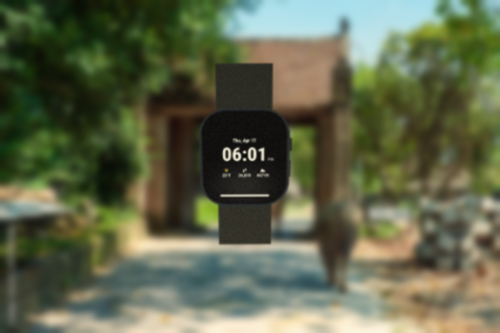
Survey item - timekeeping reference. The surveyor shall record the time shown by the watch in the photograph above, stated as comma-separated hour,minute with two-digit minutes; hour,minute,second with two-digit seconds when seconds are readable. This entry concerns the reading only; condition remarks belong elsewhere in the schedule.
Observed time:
6,01
